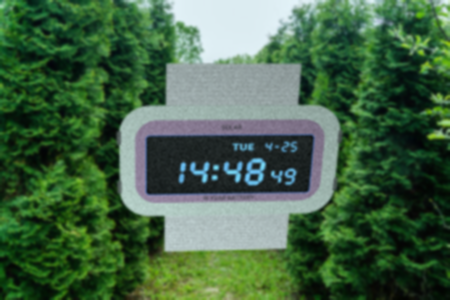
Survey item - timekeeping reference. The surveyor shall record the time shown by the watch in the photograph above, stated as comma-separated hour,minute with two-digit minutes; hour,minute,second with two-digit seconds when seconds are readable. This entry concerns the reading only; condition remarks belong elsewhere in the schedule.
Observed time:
14,48,49
